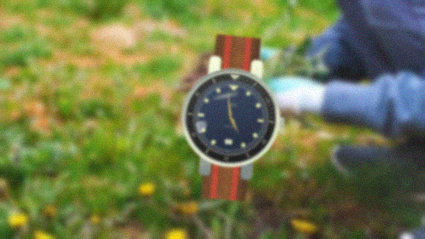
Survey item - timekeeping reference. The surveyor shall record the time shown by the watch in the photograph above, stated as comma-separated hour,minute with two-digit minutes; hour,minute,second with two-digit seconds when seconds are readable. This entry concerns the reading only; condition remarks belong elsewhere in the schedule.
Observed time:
4,58
